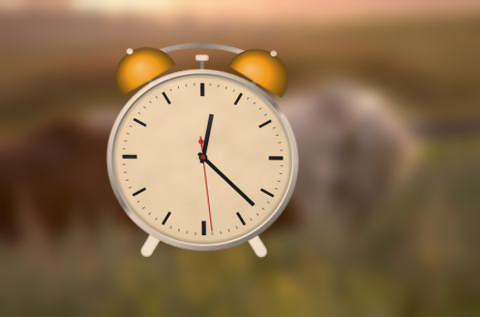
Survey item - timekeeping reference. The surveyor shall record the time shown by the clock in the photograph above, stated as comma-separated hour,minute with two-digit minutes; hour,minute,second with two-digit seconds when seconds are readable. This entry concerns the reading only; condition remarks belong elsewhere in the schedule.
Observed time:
12,22,29
